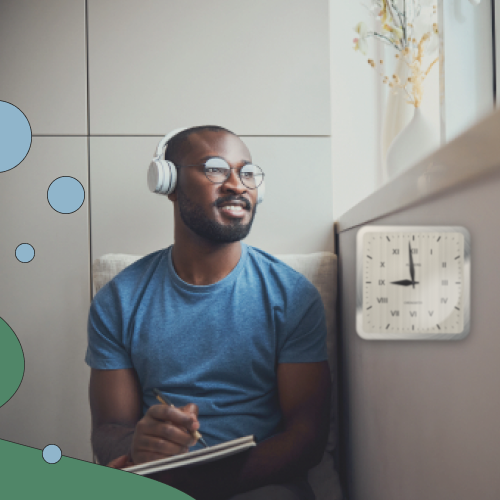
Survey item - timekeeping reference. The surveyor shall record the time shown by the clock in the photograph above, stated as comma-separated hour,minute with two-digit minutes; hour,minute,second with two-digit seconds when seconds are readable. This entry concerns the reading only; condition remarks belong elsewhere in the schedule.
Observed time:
8,59
